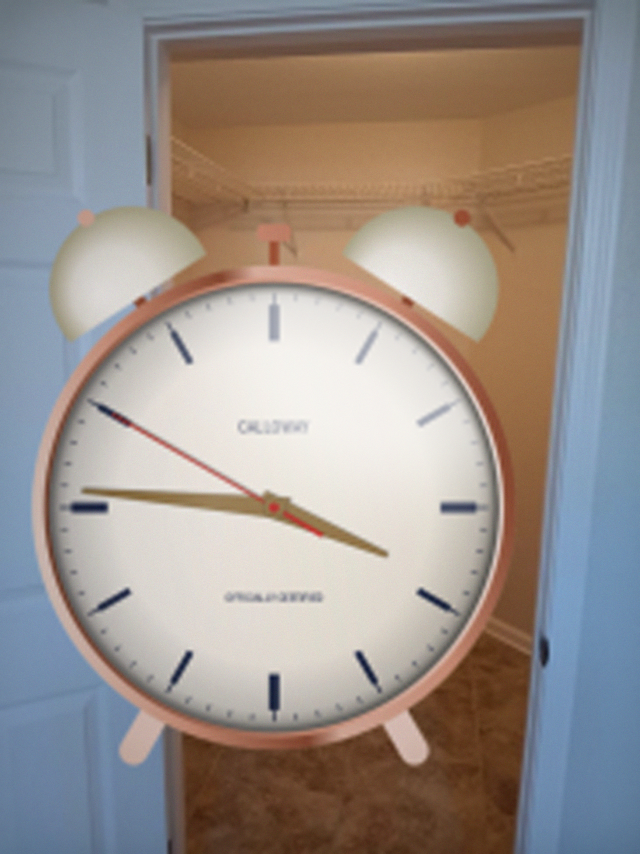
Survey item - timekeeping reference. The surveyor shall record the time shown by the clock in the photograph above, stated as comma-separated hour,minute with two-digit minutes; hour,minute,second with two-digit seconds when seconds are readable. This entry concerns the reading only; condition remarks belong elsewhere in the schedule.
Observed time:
3,45,50
